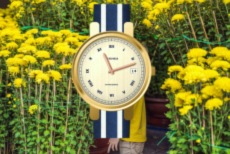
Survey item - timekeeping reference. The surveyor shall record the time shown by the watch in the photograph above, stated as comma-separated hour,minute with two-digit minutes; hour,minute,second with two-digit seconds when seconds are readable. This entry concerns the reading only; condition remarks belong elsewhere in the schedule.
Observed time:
11,12
